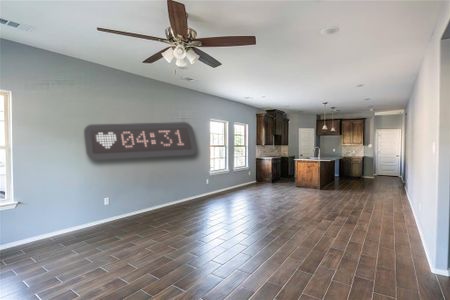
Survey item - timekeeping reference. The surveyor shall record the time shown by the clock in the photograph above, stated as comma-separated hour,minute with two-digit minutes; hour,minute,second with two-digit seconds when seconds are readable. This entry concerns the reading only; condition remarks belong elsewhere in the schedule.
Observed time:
4,31
